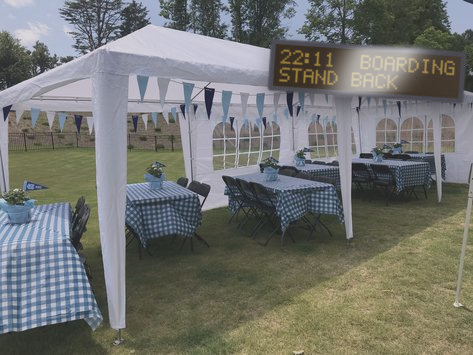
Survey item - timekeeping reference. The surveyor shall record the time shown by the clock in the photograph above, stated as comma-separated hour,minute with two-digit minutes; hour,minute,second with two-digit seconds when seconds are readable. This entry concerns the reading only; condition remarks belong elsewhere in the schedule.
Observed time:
22,11
